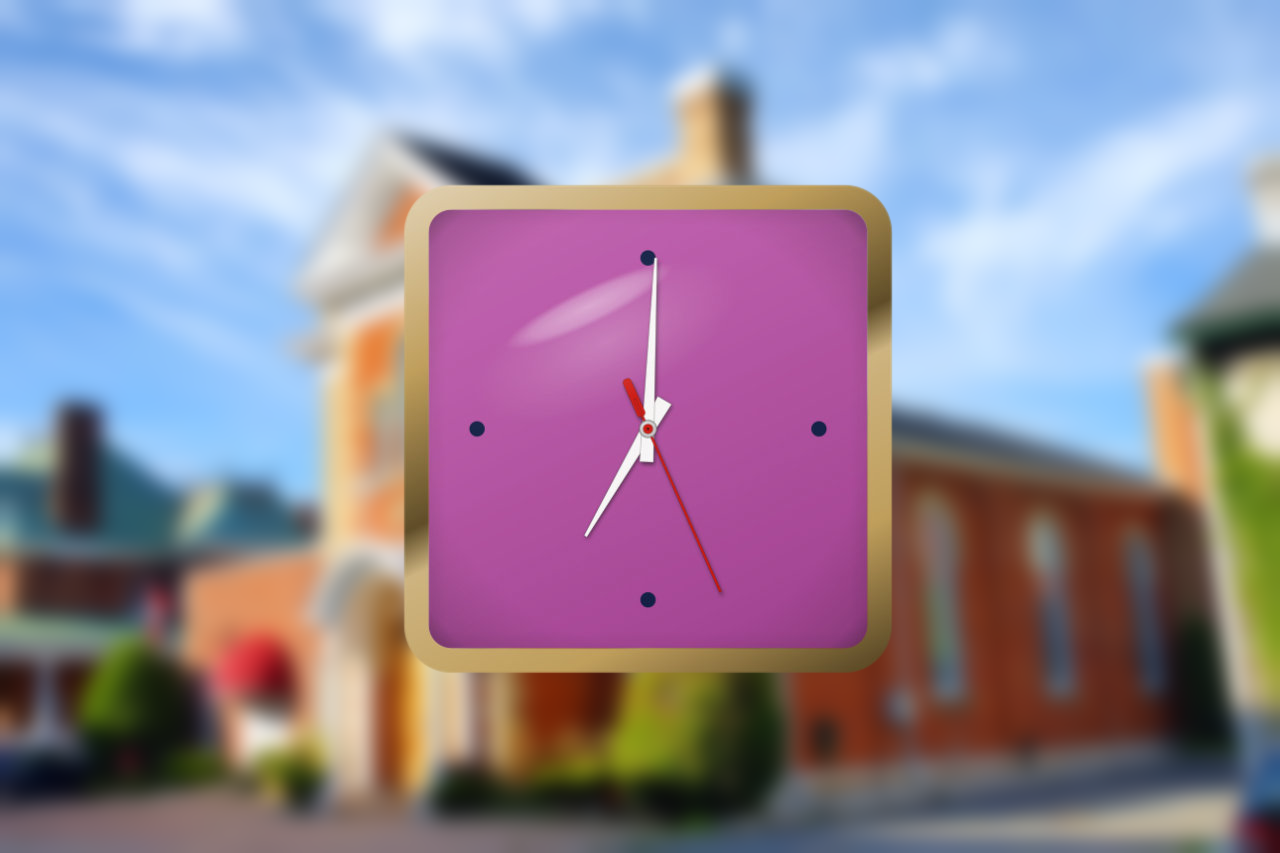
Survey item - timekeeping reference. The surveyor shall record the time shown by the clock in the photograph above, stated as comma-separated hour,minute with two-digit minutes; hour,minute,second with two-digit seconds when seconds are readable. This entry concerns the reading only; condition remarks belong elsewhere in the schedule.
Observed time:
7,00,26
